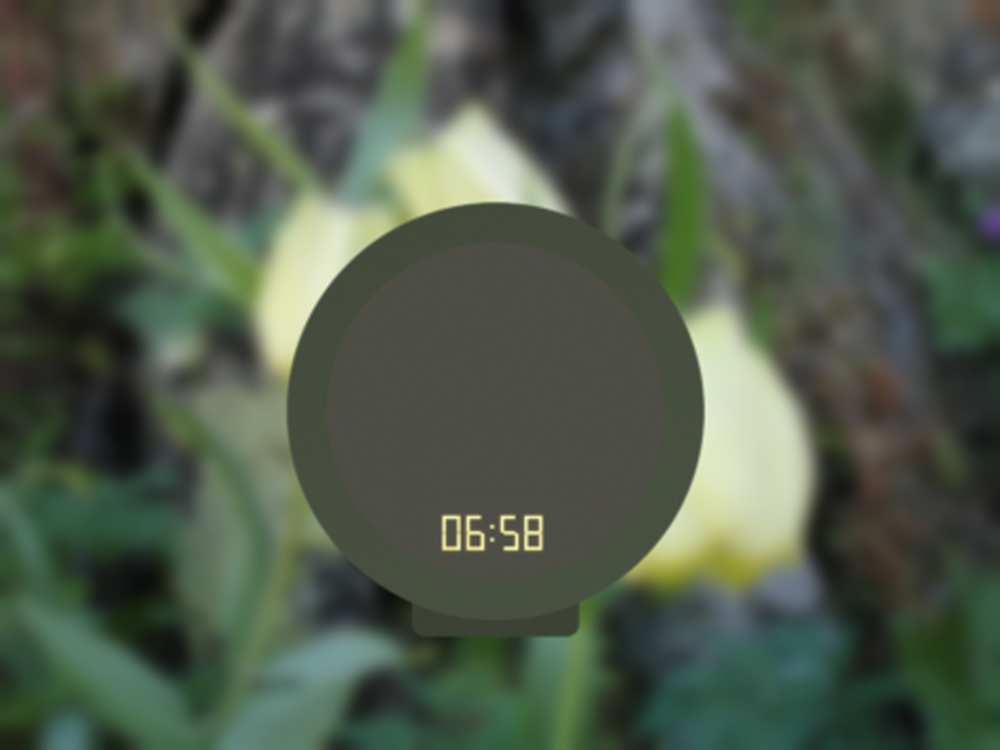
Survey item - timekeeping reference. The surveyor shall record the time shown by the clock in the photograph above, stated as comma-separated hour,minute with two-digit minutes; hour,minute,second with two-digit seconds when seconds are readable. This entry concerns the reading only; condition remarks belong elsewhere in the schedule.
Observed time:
6,58
